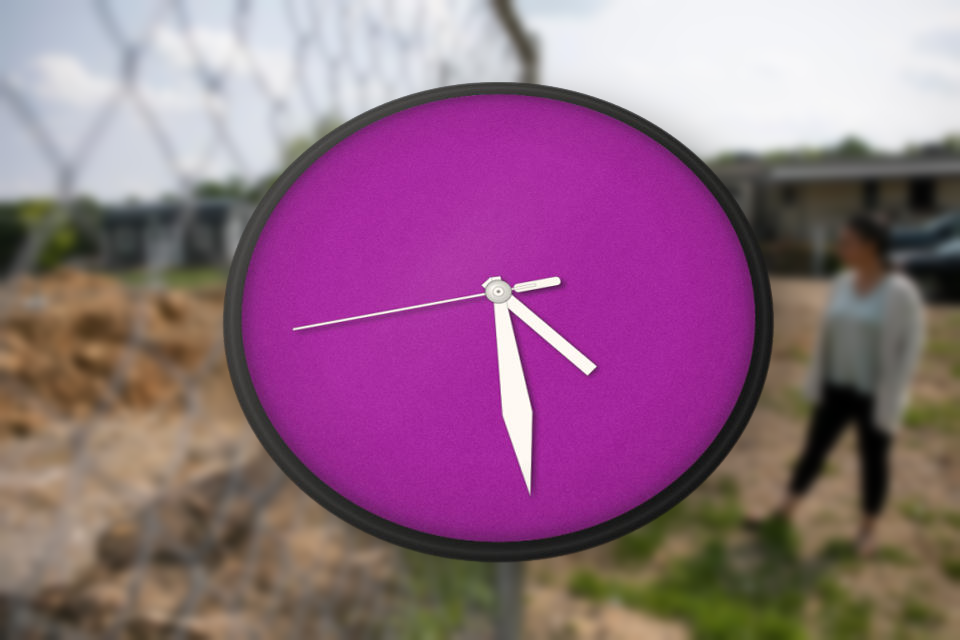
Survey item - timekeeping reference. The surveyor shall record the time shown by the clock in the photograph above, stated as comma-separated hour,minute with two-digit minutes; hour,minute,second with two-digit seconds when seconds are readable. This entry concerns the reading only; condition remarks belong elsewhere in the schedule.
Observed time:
4,28,43
